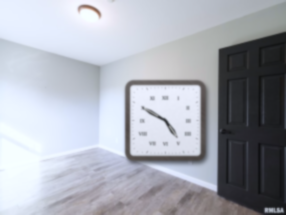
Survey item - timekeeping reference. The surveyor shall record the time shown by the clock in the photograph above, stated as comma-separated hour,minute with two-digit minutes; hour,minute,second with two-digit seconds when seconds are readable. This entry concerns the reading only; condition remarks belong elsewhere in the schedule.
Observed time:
4,50
